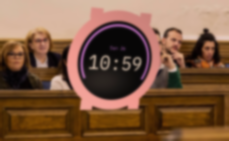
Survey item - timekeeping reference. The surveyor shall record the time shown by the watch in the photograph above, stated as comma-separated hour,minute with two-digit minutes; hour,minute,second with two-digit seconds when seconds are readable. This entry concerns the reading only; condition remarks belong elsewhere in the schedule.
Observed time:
10,59
